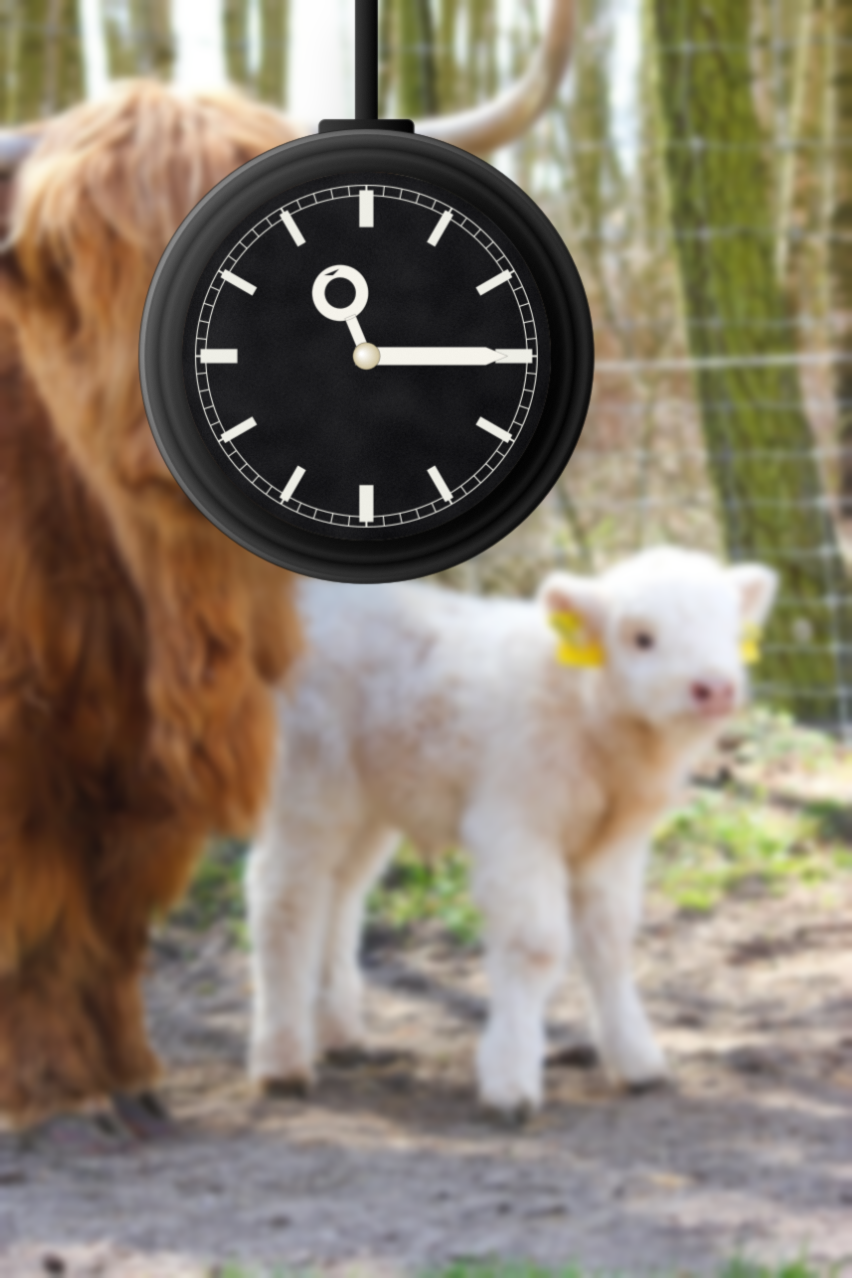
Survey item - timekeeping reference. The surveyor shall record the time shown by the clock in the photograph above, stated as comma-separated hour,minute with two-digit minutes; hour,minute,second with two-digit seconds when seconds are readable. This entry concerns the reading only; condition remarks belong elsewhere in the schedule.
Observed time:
11,15
